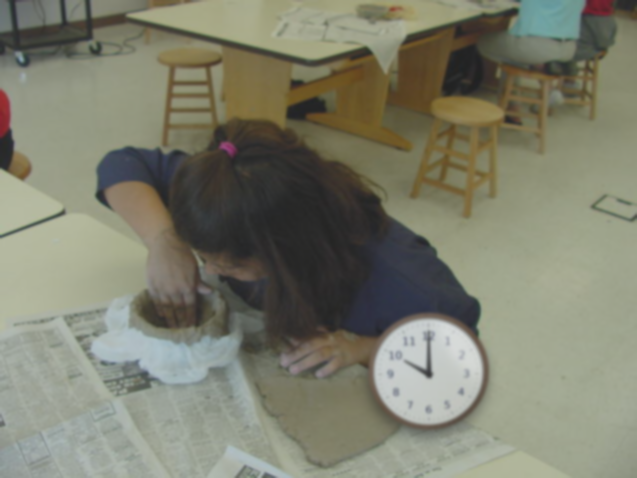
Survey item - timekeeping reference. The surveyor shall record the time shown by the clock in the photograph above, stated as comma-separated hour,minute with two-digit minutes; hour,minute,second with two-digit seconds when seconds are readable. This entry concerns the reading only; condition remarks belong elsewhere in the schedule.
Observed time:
10,00
